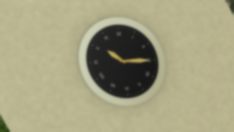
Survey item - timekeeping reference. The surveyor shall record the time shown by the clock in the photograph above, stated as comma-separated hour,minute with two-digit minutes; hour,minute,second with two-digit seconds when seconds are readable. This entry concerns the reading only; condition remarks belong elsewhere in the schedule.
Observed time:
10,15
